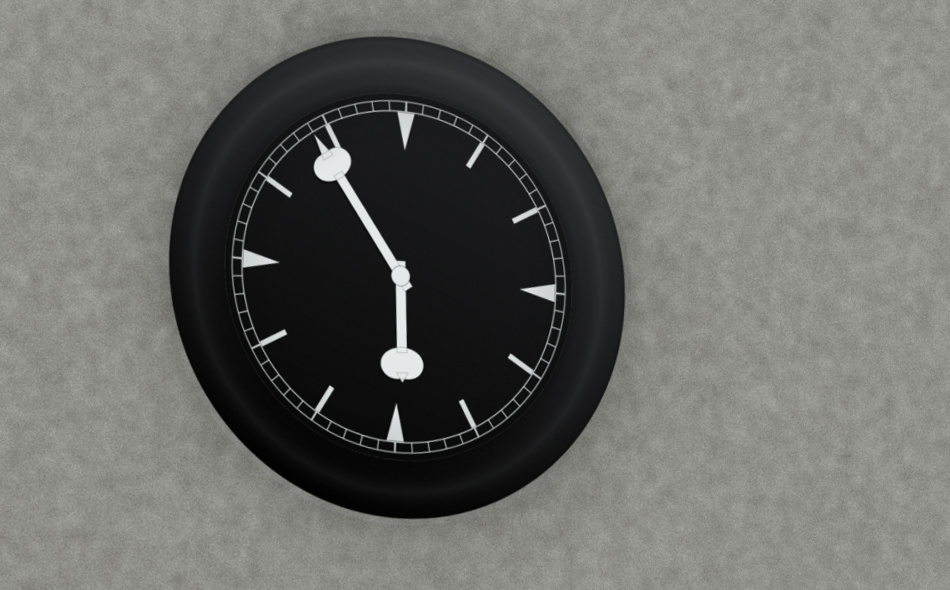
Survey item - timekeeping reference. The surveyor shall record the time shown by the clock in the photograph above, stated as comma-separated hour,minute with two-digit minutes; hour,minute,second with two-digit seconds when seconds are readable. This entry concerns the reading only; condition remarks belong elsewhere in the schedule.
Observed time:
5,54
